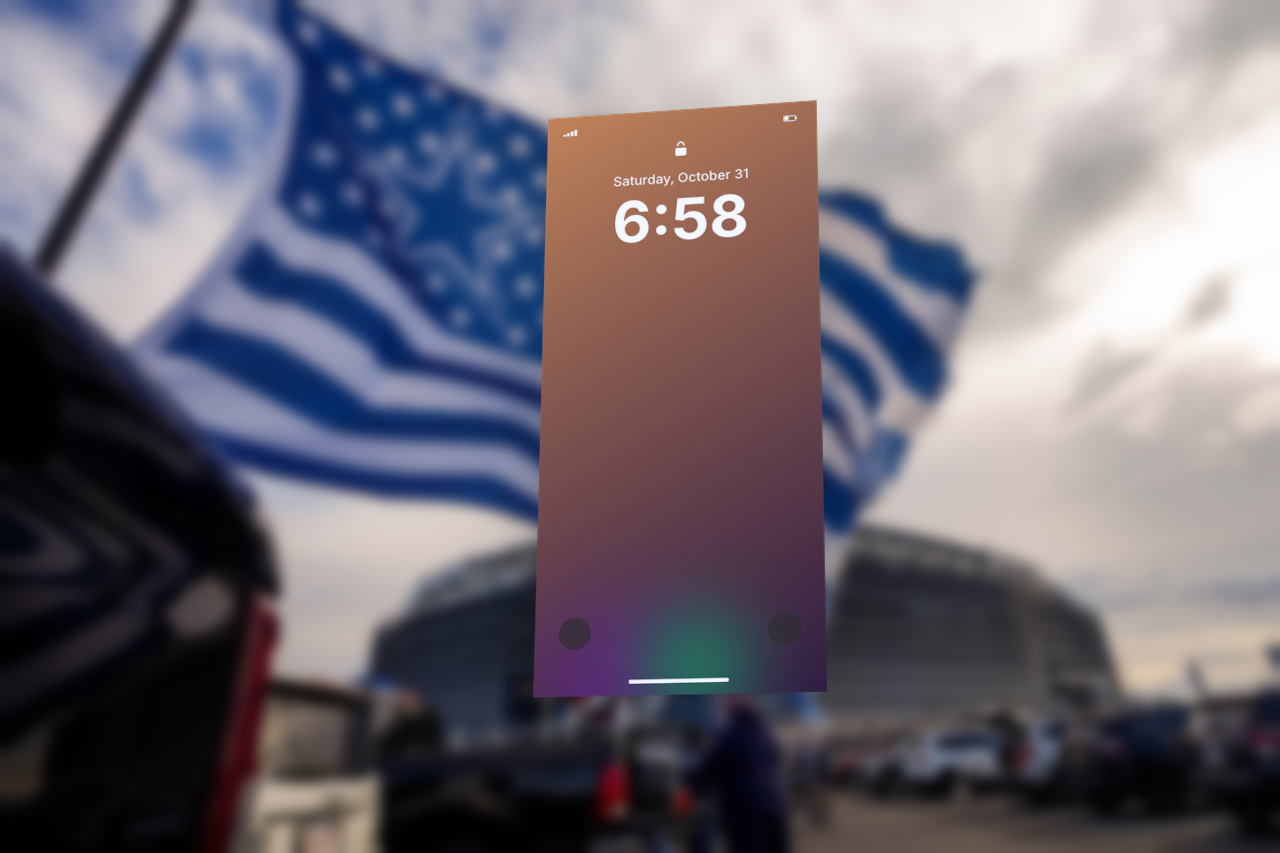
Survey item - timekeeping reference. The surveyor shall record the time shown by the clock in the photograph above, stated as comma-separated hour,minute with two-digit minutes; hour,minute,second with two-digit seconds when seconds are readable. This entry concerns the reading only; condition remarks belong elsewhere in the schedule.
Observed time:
6,58
